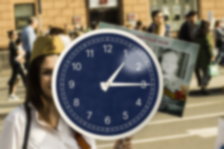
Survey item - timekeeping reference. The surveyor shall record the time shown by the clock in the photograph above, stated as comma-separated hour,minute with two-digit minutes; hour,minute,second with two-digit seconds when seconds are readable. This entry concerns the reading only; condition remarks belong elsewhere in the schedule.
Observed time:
1,15
